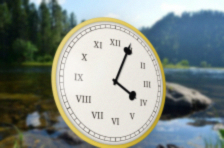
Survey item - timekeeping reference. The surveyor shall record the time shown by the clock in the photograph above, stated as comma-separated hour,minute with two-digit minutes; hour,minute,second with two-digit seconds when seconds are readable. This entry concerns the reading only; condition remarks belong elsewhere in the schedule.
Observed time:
4,04
